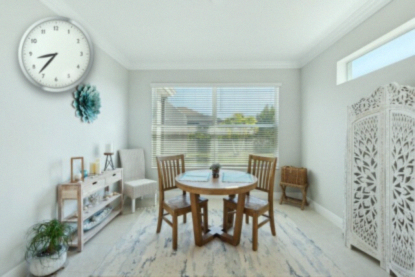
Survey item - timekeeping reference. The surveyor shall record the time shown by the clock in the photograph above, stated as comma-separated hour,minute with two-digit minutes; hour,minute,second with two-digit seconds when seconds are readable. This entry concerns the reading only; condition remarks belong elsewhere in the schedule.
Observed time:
8,37
